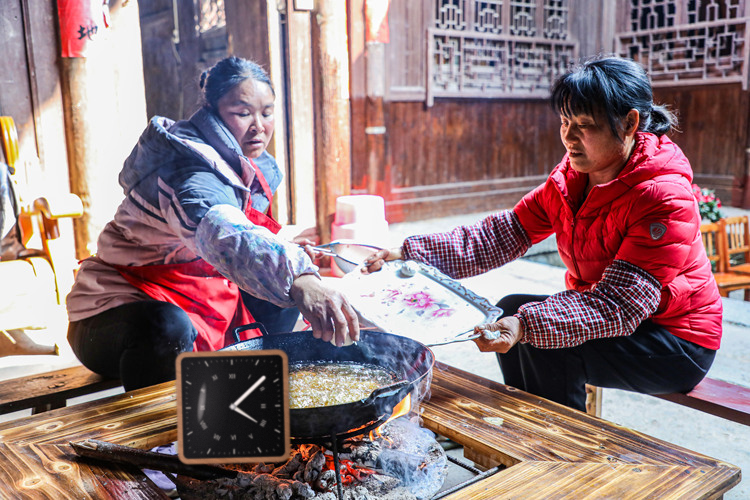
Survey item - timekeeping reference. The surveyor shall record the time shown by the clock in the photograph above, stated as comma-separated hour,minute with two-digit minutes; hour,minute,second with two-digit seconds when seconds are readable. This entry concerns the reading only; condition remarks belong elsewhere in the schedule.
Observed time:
4,08
